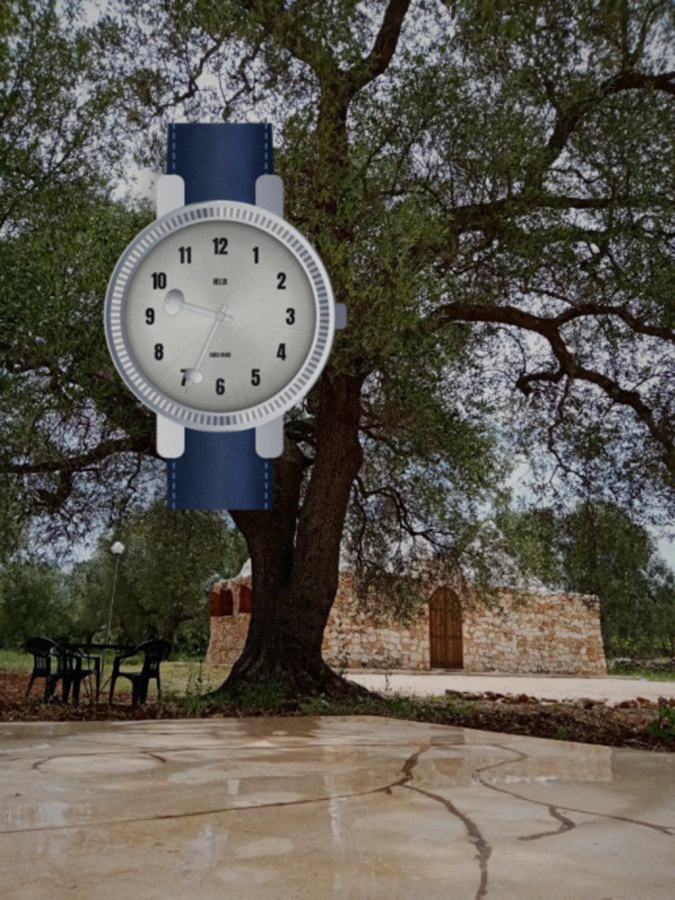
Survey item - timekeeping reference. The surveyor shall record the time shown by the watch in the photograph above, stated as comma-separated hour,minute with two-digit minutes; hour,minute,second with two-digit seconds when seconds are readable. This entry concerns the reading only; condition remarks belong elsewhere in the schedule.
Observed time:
9,34
